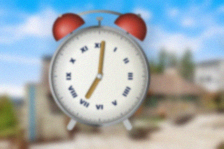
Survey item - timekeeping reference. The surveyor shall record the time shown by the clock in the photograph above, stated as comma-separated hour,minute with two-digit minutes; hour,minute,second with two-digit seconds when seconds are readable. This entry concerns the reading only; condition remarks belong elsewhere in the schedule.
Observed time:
7,01
